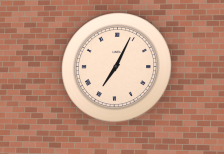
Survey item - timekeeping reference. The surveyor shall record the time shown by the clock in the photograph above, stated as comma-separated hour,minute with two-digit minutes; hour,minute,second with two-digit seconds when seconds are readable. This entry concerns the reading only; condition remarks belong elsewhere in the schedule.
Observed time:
7,04
